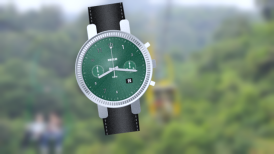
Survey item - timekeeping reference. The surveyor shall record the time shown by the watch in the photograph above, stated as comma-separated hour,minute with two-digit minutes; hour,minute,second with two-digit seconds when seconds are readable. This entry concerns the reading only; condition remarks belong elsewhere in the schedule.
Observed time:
8,17
